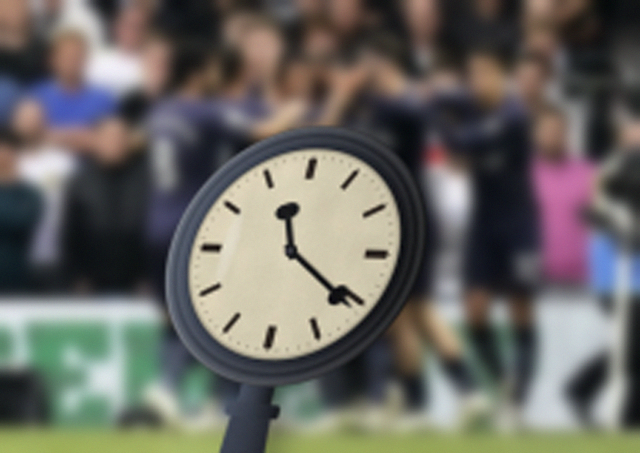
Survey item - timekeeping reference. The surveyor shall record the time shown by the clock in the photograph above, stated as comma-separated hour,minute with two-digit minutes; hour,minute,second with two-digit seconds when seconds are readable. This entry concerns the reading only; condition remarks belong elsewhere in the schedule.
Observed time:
11,21
